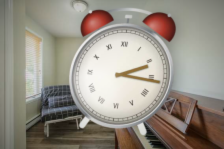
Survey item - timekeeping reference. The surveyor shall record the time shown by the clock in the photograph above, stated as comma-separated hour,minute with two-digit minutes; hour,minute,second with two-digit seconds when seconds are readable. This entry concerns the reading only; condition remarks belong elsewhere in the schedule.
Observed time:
2,16
